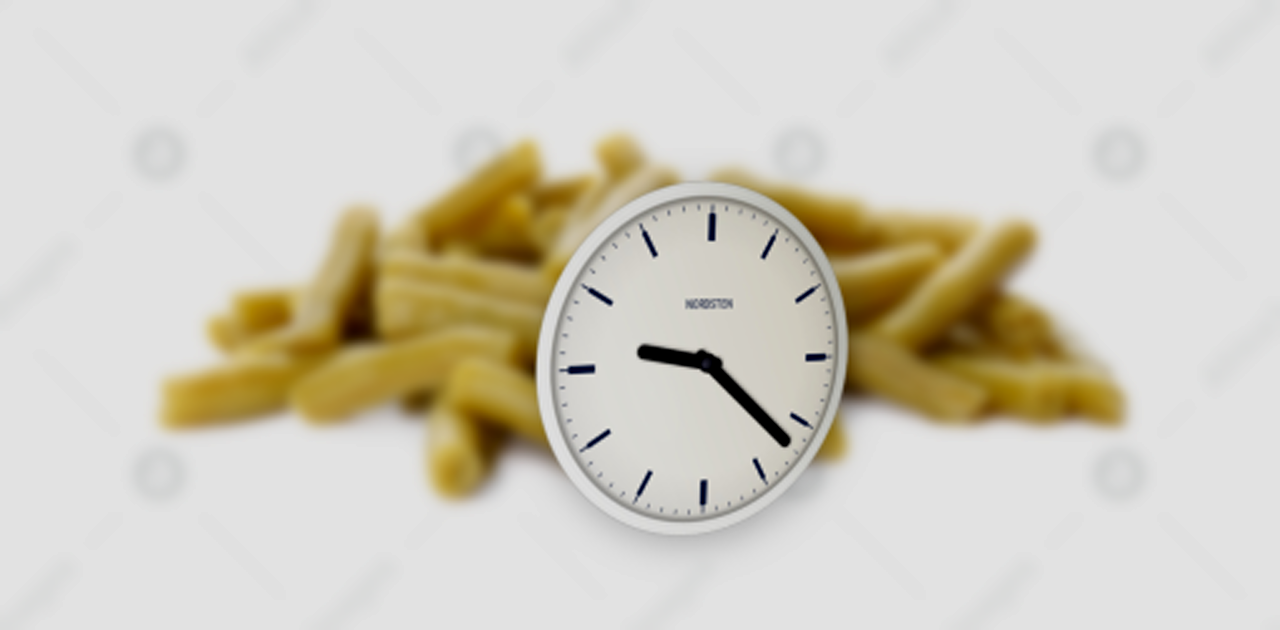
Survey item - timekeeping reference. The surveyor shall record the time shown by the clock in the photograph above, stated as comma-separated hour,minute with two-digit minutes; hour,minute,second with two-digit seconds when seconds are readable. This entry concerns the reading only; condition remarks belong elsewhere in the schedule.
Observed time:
9,22
